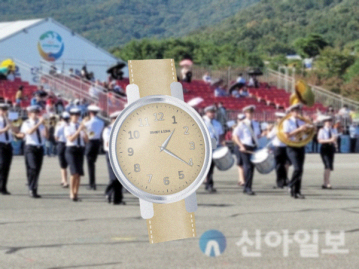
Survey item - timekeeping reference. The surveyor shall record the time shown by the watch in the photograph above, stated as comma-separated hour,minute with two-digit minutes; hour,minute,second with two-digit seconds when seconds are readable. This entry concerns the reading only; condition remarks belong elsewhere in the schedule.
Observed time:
1,21
